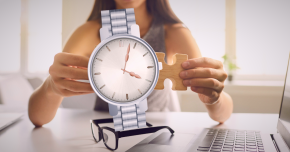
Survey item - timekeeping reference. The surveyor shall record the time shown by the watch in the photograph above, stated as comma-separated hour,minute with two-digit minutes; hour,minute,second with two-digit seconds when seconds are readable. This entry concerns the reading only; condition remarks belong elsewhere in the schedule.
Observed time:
4,03
